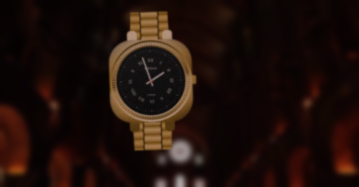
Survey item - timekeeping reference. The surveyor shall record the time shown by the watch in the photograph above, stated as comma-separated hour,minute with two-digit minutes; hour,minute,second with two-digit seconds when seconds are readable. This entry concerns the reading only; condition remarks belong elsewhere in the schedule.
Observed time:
1,57
